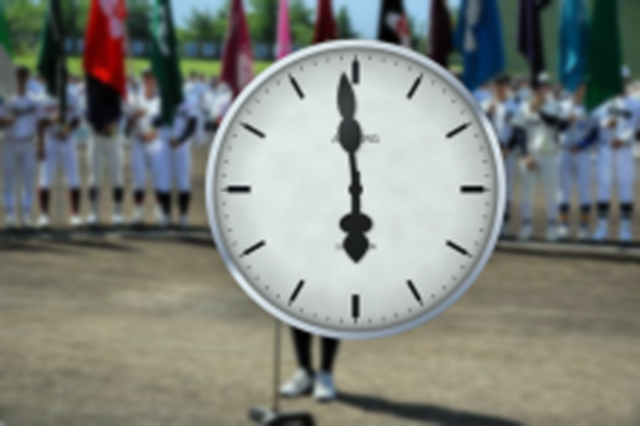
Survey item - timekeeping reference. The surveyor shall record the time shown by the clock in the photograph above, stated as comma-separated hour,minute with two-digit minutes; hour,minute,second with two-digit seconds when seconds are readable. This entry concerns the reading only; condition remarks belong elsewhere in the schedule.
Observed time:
5,59
